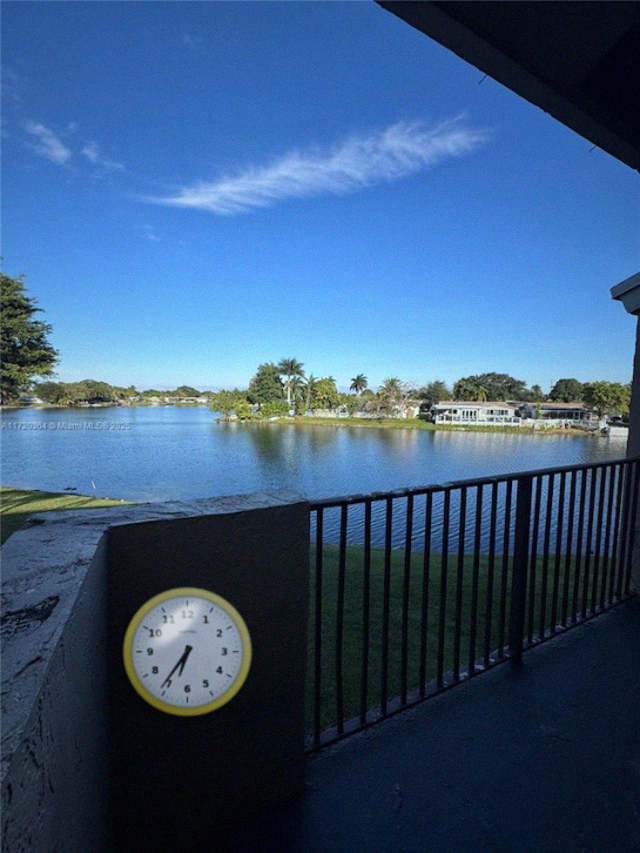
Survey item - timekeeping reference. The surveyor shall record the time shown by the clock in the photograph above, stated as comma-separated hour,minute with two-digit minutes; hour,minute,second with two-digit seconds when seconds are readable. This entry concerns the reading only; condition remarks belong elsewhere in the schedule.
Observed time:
6,36
